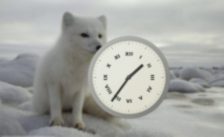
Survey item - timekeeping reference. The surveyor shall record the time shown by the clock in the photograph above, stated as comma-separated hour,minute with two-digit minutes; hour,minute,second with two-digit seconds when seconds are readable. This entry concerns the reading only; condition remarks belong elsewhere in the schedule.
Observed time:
1,36
